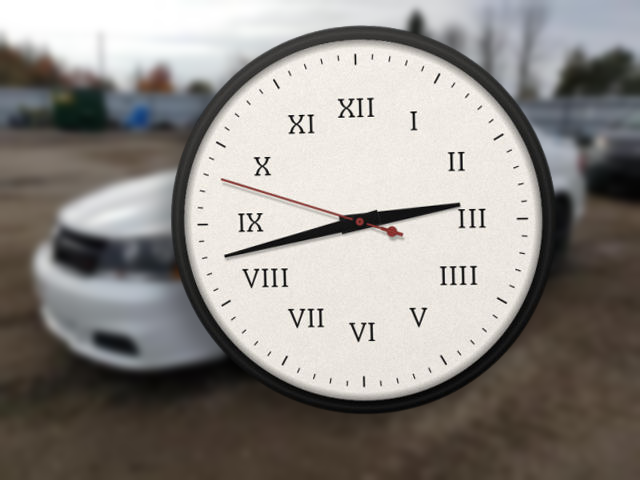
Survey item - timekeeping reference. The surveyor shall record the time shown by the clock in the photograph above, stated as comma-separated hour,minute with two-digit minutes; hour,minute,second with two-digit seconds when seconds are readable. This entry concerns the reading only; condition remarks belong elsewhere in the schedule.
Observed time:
2,42,48
